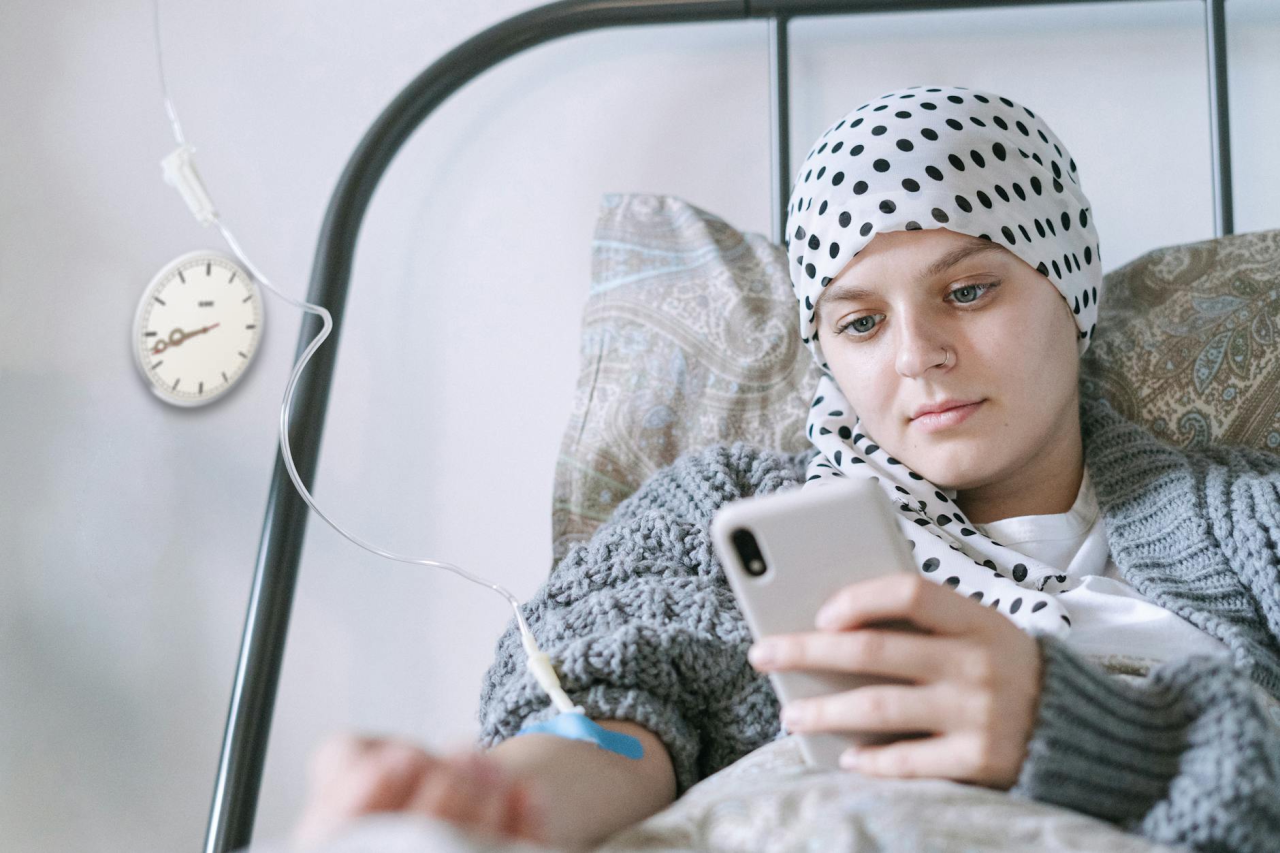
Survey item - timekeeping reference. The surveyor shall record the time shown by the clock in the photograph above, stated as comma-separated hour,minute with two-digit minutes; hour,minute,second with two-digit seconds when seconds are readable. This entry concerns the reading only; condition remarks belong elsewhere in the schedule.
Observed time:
8,42,42
